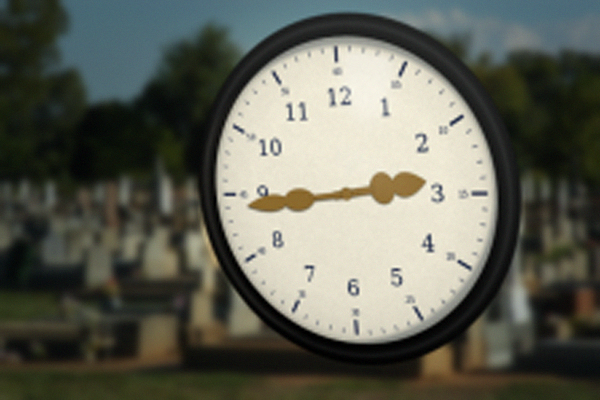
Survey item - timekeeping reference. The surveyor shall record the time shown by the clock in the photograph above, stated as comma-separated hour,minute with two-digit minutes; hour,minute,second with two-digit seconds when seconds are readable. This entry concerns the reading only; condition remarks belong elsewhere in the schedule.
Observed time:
2,44
